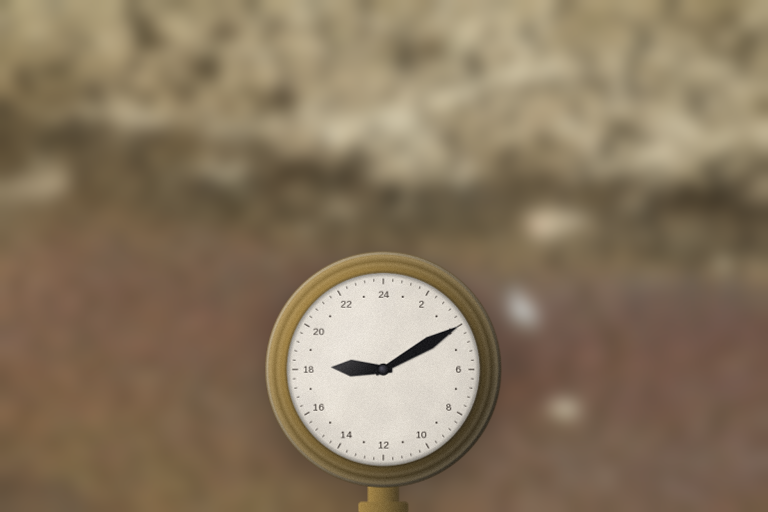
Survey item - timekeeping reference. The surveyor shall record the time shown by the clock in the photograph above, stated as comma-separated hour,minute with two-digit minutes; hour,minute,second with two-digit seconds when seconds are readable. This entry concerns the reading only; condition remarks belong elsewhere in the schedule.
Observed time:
18,10
